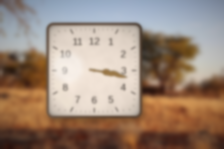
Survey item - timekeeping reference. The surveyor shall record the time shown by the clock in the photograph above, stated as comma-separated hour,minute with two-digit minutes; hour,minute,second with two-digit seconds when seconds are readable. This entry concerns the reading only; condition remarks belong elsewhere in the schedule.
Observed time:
3,17
